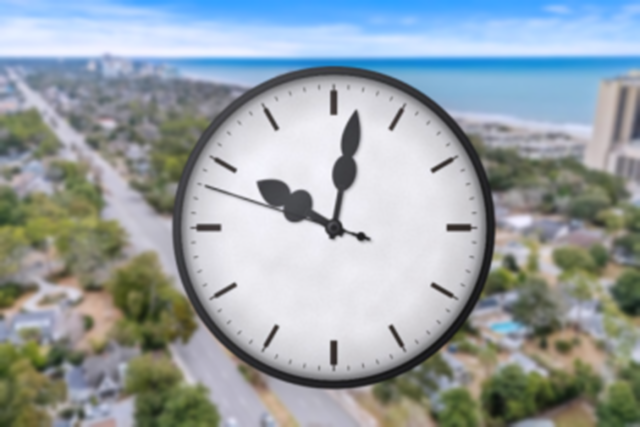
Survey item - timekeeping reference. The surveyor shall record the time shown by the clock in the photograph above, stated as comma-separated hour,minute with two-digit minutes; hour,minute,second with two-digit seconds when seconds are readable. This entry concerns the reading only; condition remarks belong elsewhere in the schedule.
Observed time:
10,01,48
